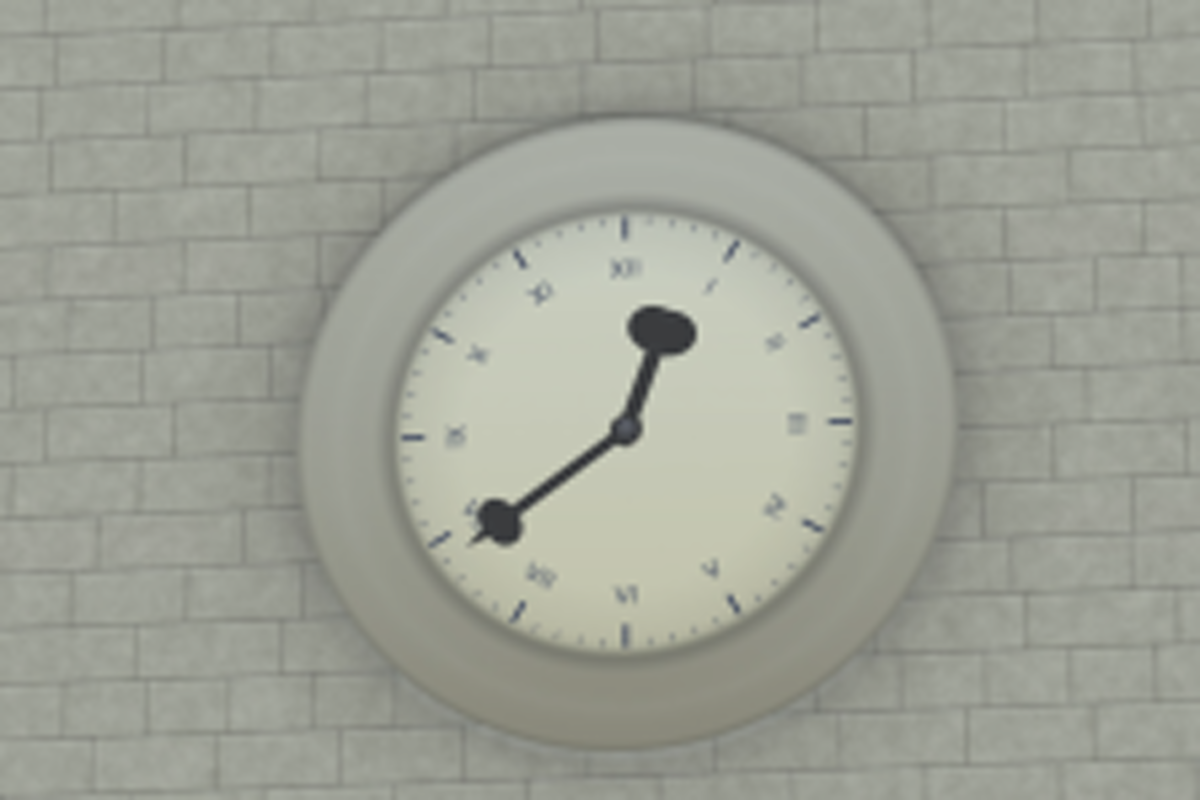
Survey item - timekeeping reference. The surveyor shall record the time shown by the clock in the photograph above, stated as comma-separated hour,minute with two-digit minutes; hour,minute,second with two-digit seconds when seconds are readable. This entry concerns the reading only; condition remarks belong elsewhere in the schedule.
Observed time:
12,39
